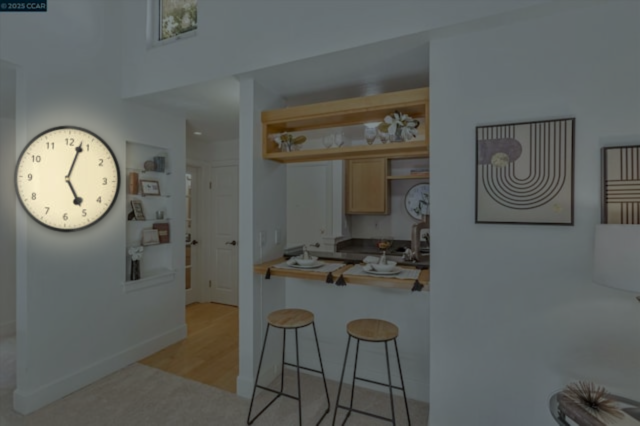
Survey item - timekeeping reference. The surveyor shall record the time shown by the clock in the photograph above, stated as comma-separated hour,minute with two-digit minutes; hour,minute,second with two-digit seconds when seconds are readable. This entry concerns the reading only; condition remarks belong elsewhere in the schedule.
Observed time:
5,03
